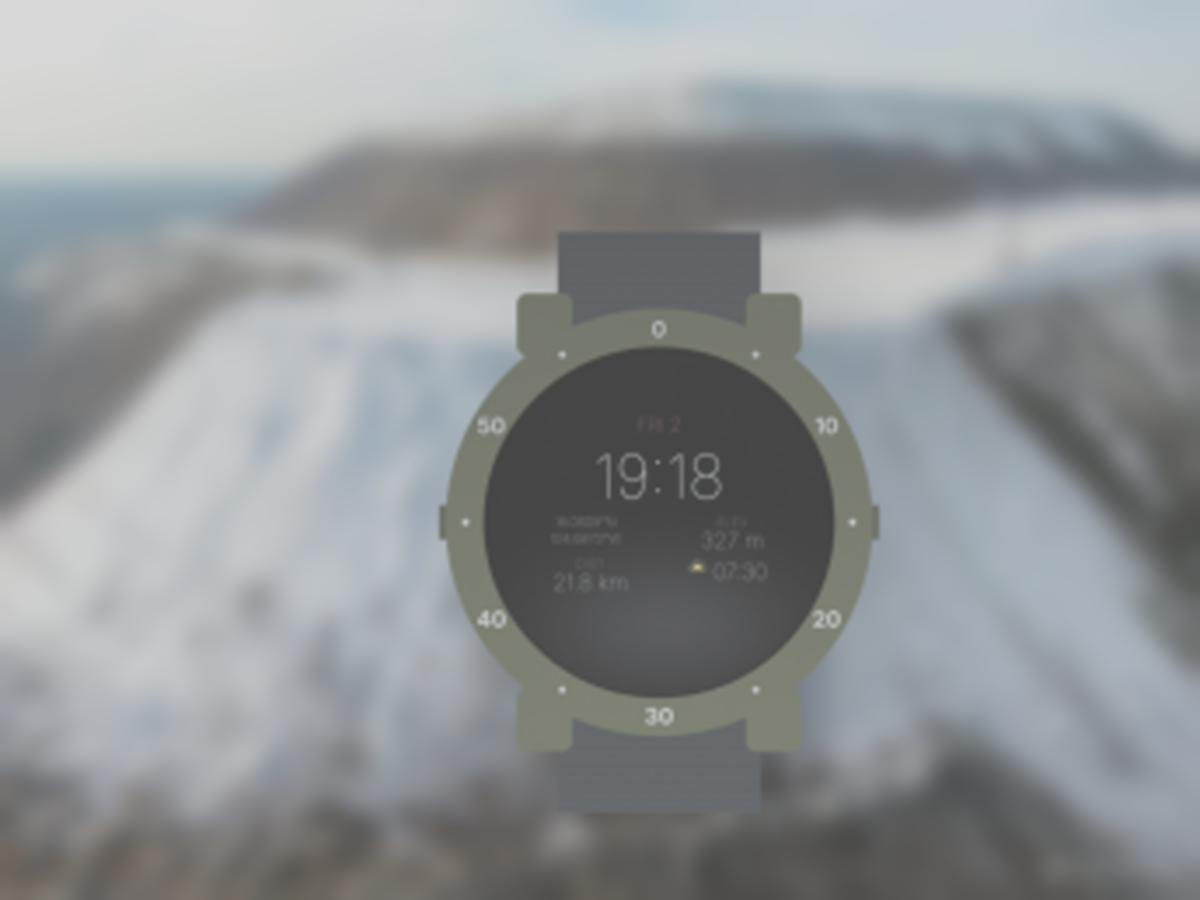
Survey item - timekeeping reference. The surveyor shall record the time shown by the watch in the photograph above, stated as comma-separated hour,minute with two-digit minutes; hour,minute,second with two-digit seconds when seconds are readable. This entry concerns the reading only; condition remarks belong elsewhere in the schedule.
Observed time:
19,18
